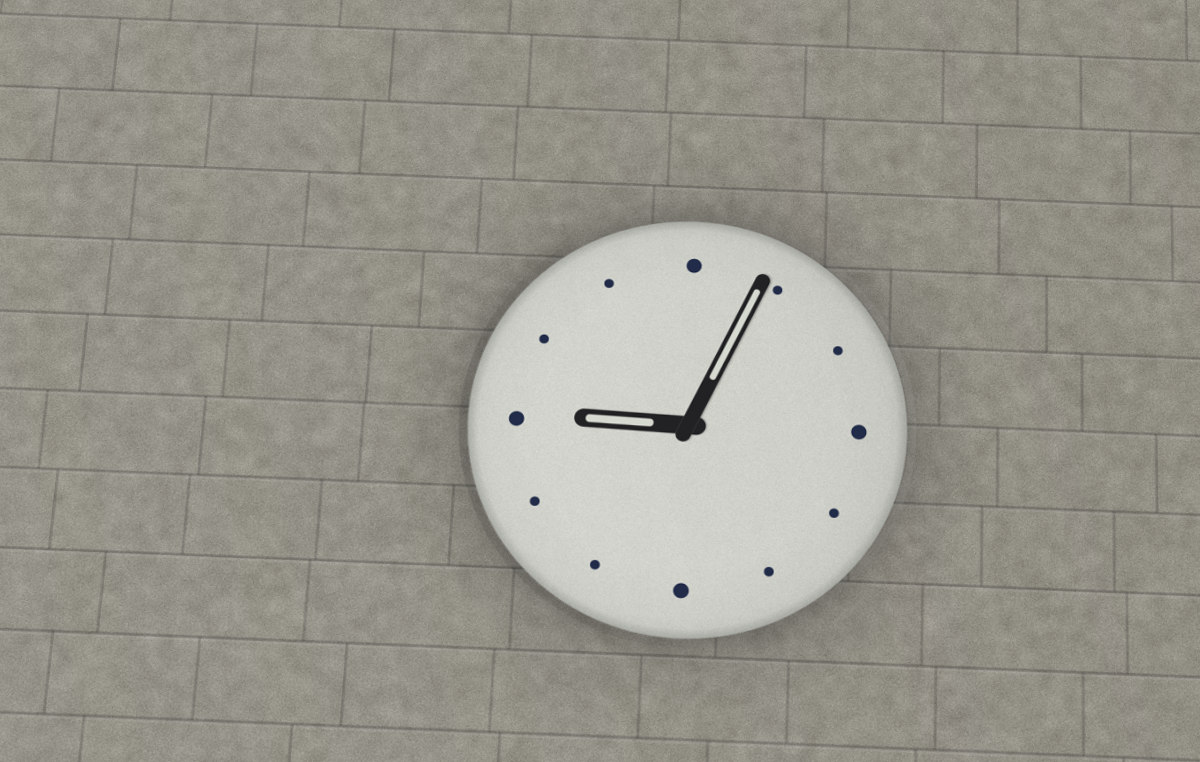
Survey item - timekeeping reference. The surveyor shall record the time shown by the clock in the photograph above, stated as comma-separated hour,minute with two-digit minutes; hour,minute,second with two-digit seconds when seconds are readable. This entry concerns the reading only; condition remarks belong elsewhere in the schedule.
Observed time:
9,04
